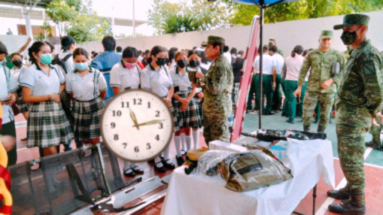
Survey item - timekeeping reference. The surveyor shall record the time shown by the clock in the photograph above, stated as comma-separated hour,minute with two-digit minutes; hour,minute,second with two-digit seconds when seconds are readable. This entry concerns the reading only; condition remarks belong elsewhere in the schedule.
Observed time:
11,13
